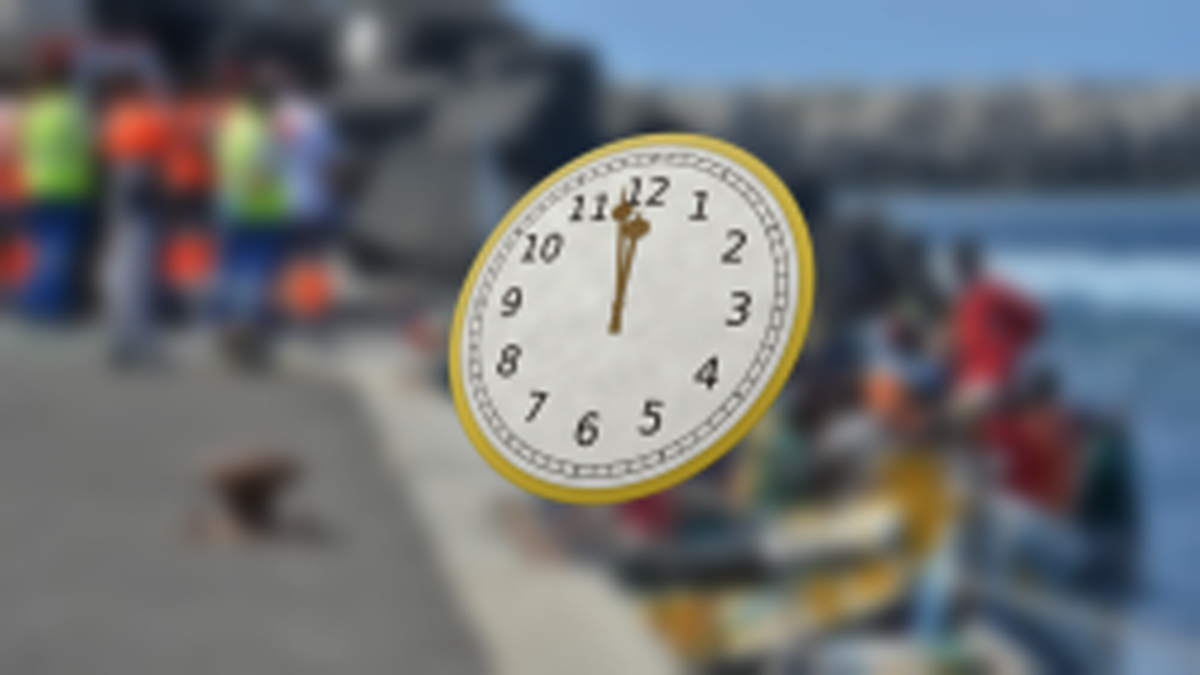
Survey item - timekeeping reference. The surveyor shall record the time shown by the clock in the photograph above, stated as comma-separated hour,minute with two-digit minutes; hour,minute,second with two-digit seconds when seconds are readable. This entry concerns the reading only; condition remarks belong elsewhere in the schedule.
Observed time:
11,58
